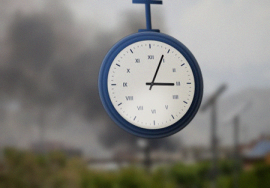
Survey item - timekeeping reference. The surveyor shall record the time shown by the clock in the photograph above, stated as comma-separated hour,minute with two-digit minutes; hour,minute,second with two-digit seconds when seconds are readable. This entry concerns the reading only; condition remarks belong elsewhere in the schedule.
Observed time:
3,04
